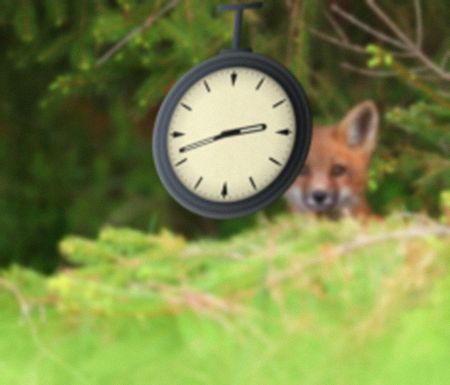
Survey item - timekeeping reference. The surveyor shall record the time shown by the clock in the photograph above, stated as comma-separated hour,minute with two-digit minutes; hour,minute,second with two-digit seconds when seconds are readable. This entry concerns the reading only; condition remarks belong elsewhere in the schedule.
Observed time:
2,42
